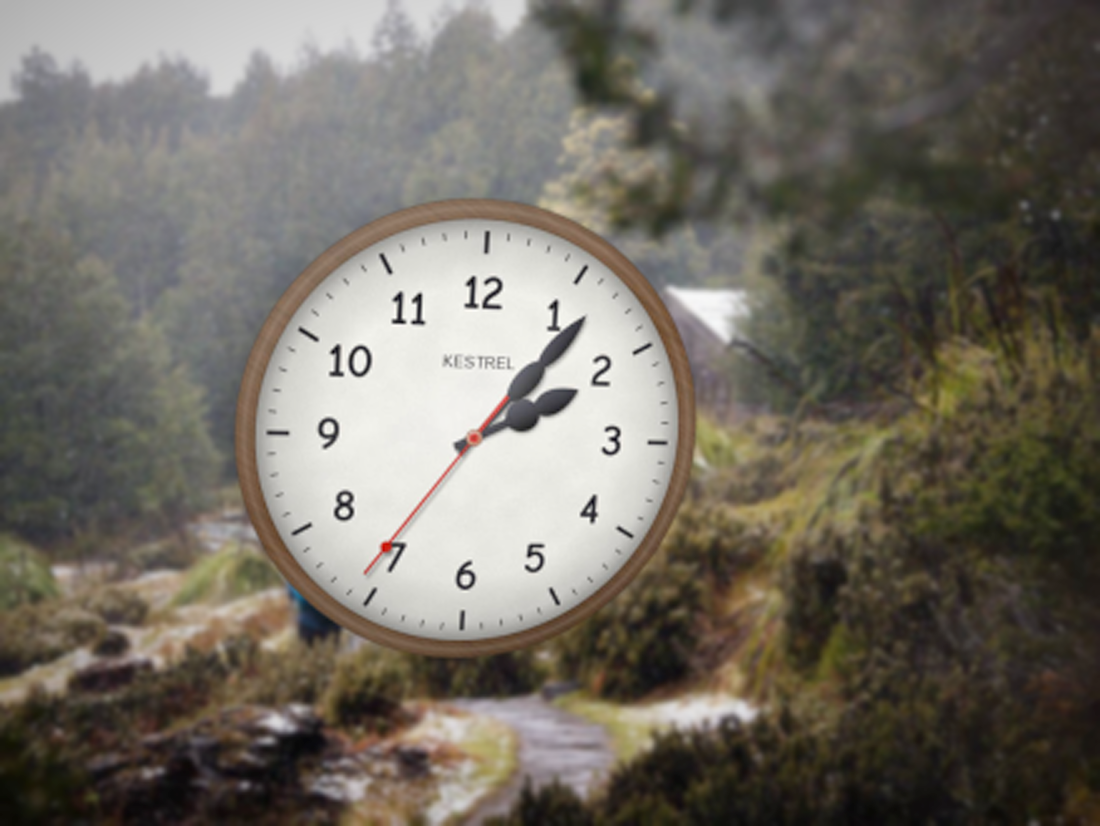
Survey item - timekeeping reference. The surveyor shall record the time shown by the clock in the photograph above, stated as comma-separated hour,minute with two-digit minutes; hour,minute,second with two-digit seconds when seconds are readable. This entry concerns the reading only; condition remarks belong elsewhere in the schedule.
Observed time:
2,06,36
